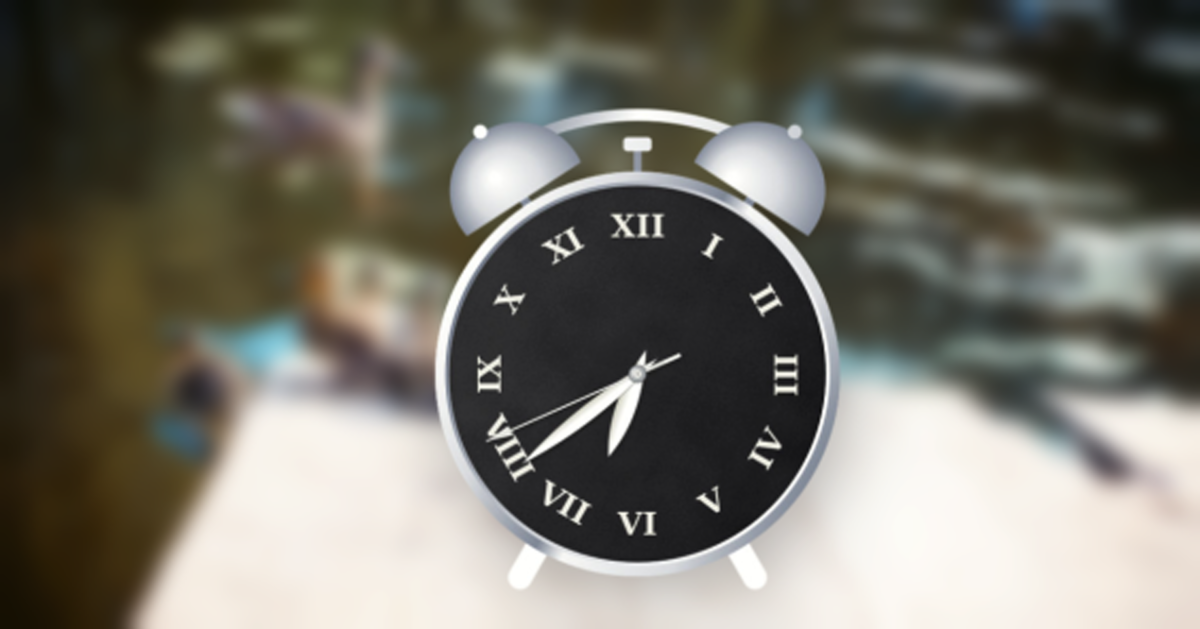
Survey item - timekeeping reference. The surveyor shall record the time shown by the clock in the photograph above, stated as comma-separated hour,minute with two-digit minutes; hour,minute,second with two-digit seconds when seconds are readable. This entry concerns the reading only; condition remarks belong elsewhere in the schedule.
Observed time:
6,38,41
